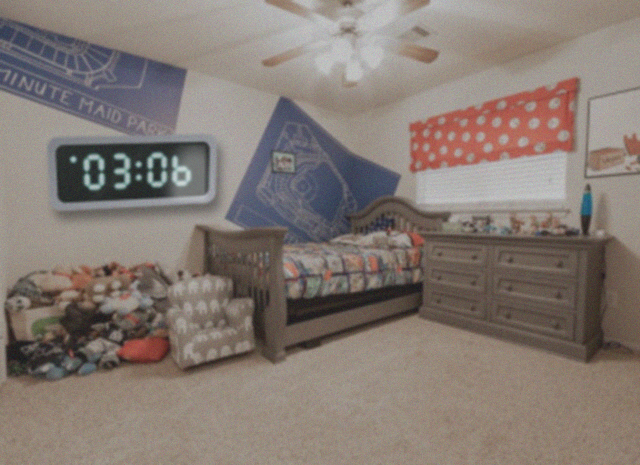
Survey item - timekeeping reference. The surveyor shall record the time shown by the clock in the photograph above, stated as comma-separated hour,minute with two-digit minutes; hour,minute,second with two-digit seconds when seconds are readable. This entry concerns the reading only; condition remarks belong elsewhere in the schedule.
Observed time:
3,06
